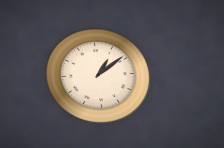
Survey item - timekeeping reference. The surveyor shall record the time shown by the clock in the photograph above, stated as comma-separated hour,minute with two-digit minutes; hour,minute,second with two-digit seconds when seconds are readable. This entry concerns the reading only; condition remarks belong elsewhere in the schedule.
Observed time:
1,09
